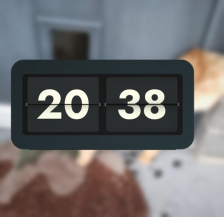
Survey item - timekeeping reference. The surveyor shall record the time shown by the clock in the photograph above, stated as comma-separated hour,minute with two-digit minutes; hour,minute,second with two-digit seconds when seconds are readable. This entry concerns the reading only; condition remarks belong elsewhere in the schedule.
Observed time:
20,38
